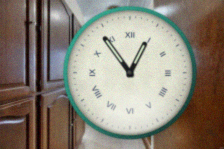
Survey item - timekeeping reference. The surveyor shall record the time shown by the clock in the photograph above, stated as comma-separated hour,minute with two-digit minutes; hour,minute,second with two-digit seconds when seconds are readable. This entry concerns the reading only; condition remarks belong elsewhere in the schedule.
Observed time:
12,54
